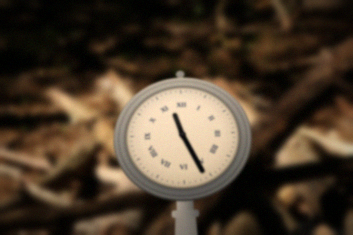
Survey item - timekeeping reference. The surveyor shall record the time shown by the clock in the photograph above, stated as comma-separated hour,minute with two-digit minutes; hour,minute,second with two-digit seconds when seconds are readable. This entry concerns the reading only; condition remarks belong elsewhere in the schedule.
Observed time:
11,26
